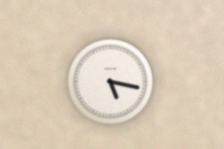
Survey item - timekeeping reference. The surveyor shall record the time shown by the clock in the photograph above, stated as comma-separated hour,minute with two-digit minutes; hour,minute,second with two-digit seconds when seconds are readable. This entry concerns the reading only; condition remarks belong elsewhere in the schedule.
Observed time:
5,17
